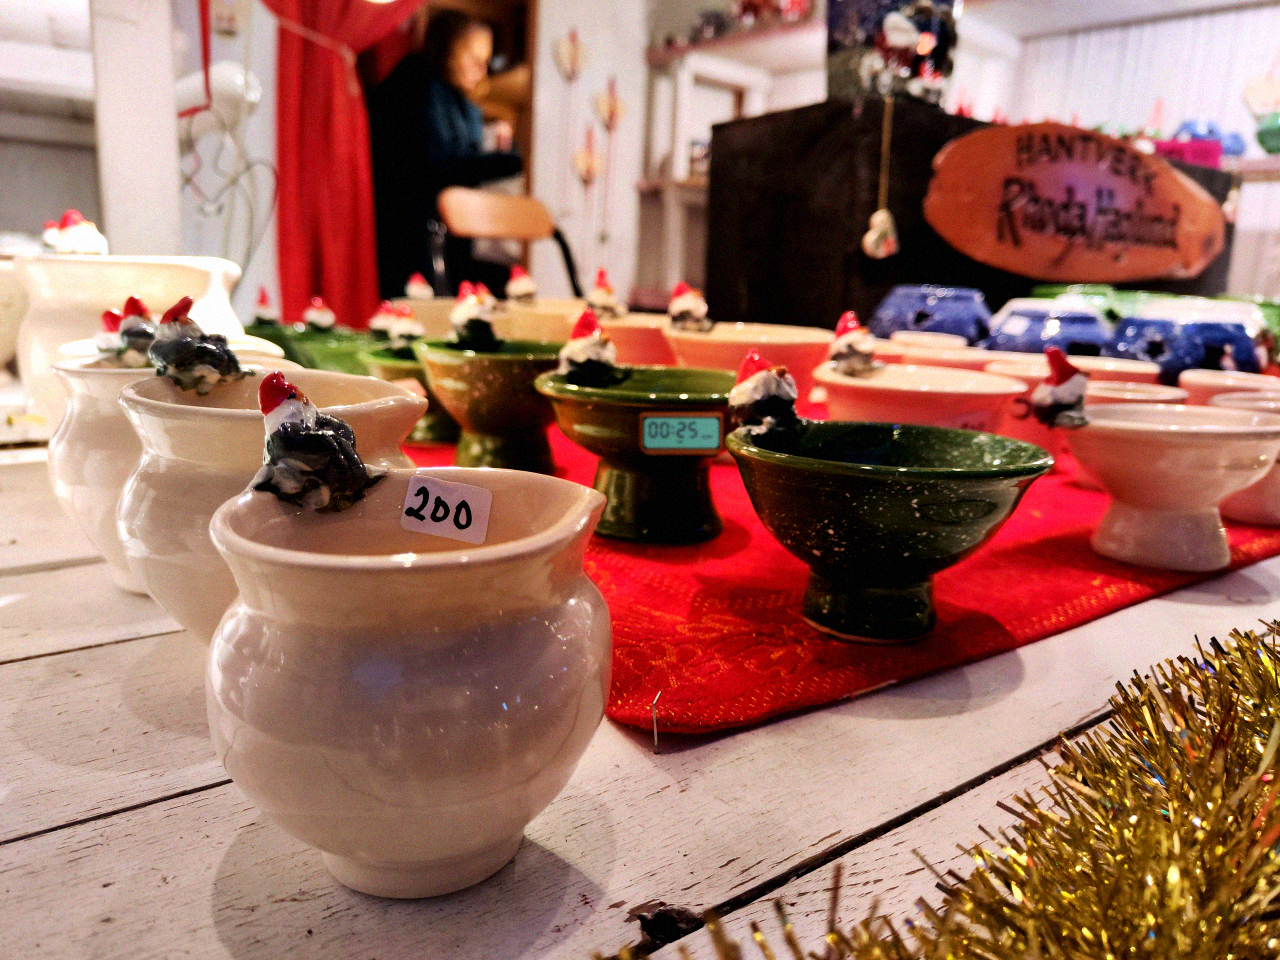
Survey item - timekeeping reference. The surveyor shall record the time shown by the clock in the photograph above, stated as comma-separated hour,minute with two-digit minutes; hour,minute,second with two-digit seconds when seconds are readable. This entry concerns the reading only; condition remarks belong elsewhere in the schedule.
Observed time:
0,25
